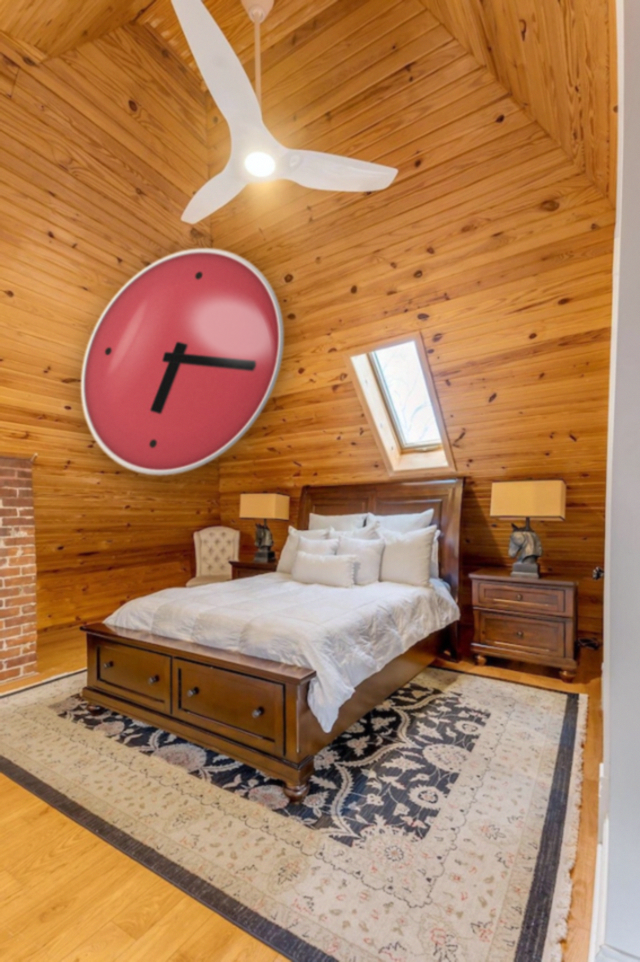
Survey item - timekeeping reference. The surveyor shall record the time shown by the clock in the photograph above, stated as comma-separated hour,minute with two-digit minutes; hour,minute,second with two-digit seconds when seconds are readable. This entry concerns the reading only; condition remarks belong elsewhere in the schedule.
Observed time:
6,15
